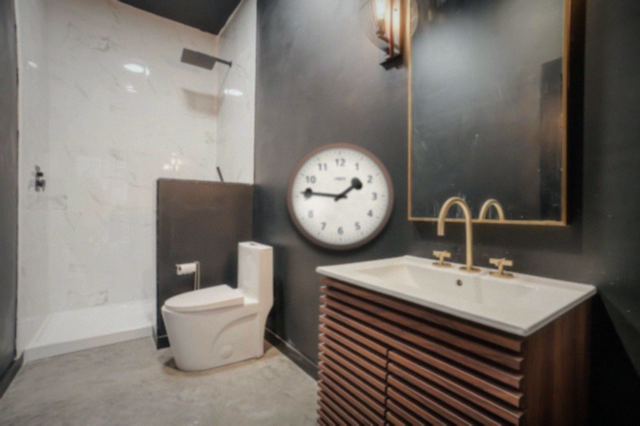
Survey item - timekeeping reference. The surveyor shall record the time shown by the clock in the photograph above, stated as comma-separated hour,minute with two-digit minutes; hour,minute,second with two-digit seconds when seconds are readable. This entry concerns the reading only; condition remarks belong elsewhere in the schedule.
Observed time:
1,46
